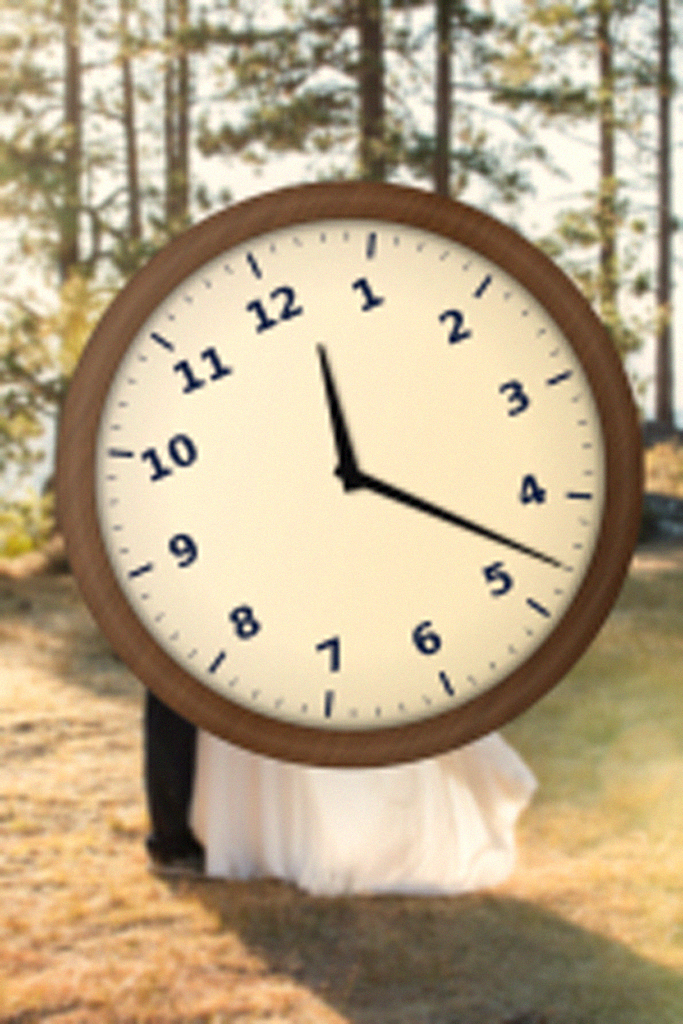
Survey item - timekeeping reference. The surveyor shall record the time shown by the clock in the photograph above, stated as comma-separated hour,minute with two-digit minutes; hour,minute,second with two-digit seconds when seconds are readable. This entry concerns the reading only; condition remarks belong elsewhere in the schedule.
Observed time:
12,23
